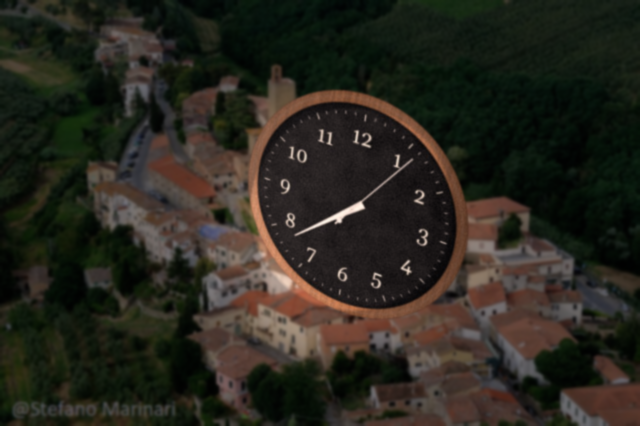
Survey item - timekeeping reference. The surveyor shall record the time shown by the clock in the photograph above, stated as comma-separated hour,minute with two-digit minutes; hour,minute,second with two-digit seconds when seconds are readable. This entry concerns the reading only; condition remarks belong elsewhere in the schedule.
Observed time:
7,38,06
